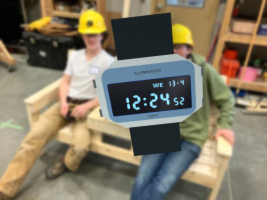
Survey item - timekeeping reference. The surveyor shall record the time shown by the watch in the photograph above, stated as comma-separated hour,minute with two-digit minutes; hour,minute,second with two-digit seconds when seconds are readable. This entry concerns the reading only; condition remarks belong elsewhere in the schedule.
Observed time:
12,24,52
